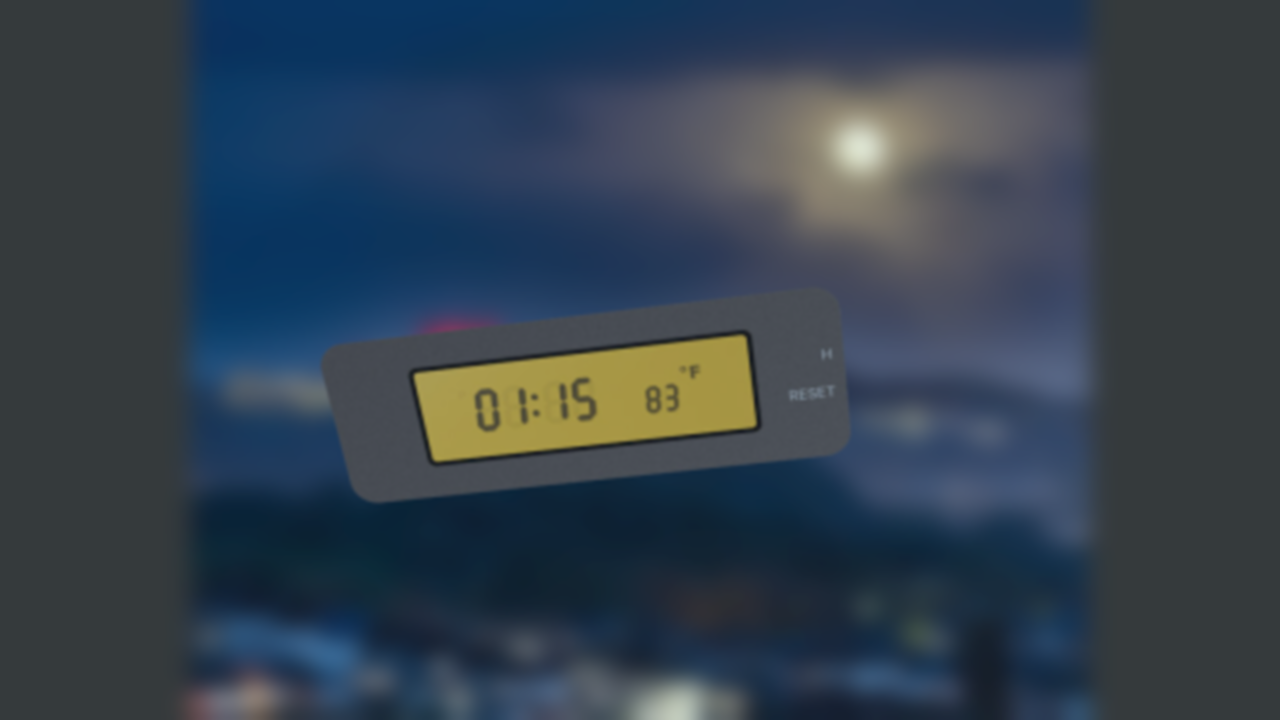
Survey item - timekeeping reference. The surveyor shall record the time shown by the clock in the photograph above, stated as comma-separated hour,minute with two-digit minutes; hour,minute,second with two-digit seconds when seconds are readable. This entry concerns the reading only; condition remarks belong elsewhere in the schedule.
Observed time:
1,15
